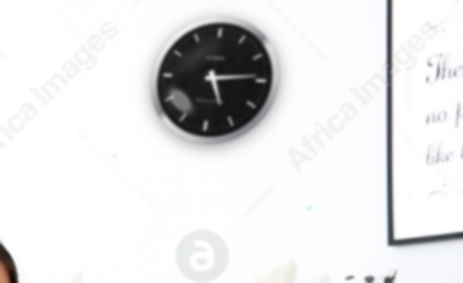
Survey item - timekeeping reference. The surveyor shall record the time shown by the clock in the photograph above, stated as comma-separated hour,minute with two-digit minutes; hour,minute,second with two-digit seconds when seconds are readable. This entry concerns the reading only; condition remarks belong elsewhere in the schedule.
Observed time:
5,14
